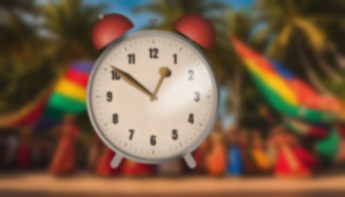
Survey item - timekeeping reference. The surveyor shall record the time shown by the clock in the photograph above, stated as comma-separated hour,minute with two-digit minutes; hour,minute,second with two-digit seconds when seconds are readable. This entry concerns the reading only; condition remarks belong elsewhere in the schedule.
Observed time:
12,51
